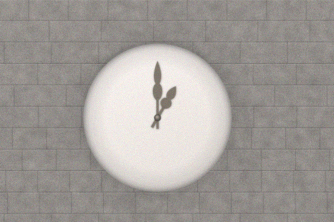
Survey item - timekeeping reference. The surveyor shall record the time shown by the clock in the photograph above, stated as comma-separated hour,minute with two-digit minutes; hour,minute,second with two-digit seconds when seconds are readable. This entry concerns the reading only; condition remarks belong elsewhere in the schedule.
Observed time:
1,00
